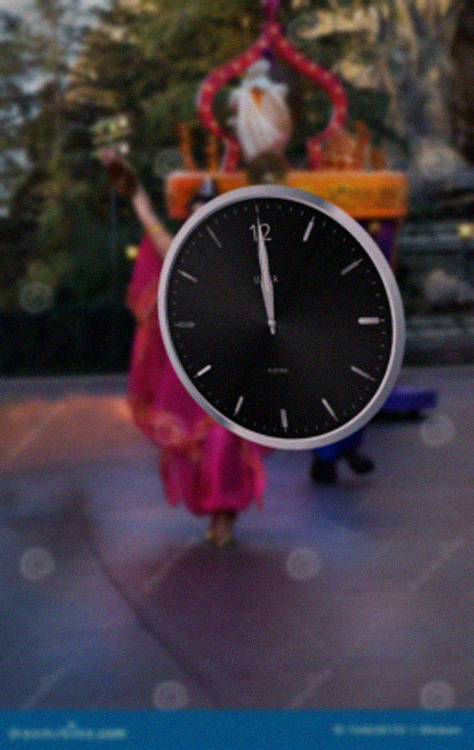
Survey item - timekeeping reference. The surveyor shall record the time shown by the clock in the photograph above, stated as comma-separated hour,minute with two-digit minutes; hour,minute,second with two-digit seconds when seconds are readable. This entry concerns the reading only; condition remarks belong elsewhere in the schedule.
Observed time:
12,00
